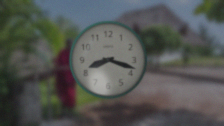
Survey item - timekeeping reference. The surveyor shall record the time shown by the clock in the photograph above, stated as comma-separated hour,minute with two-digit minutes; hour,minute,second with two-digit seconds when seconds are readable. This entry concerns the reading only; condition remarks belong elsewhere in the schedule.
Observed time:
8,18
